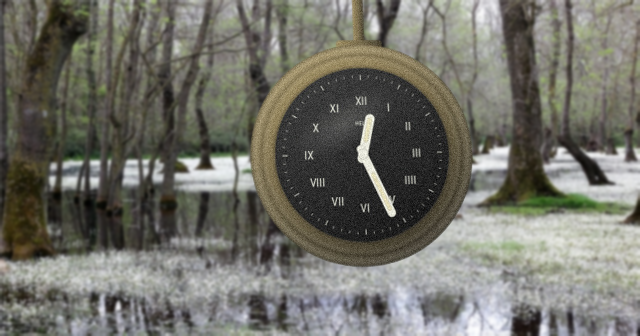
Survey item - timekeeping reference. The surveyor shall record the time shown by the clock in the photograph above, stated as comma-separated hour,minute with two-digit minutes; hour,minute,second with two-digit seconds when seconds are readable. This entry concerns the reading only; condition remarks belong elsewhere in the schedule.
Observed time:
12,26
